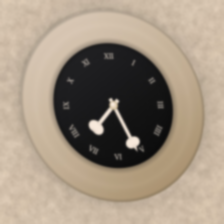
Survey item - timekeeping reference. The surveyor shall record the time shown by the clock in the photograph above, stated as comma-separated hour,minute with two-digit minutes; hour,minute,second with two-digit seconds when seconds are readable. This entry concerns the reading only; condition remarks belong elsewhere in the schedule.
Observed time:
7,26
